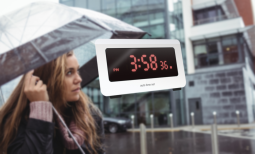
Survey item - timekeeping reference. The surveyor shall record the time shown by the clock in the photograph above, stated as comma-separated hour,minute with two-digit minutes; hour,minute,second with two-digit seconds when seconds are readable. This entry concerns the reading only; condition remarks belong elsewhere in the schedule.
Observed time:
3,58,36
